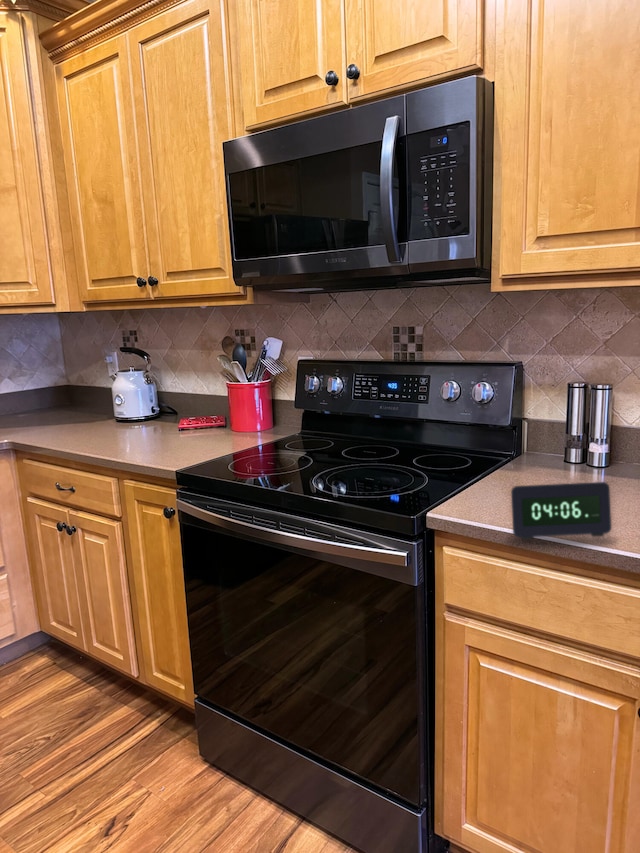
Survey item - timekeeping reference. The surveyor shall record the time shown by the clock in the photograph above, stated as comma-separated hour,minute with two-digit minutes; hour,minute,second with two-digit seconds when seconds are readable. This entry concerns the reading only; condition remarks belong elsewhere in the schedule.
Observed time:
4,06
